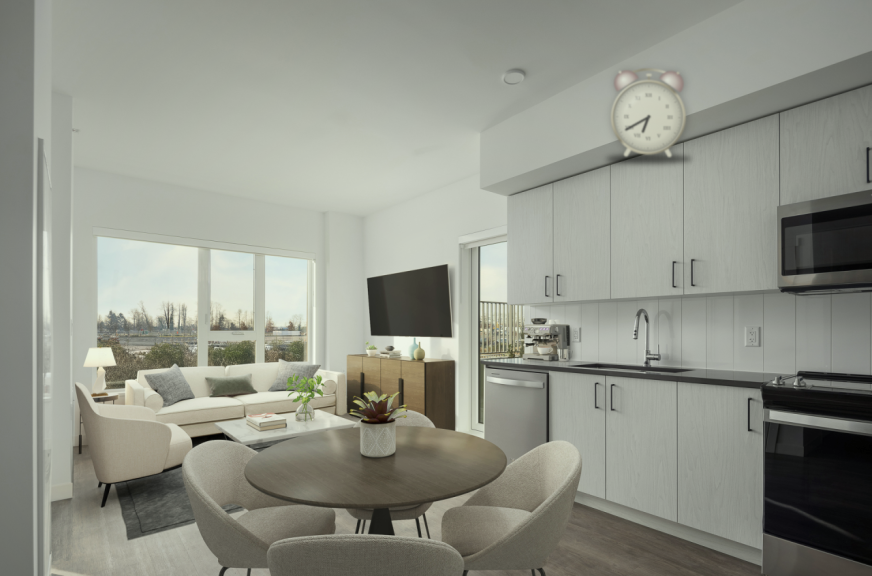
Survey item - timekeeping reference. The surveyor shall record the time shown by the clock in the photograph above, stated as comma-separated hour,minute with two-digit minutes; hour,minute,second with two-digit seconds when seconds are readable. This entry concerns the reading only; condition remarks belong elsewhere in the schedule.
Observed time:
6,40
